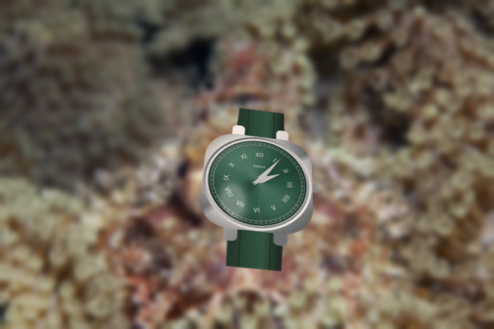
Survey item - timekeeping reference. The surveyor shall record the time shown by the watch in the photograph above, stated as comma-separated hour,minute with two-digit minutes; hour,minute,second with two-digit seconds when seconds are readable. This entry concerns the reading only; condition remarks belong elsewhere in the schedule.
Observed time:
2,06
